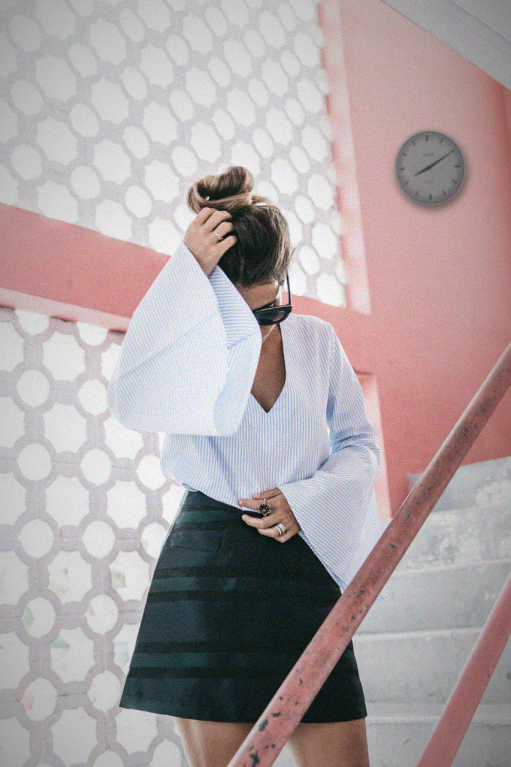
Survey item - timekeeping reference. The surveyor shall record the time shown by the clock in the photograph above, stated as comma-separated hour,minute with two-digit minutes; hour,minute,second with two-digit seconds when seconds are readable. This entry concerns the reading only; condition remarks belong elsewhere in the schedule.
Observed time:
8,10
